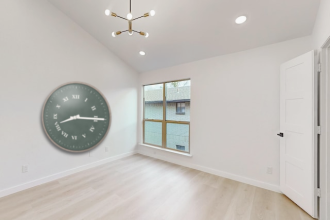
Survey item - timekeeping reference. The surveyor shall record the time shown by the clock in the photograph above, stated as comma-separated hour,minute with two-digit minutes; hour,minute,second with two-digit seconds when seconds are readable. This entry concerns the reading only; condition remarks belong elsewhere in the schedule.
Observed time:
8,15
